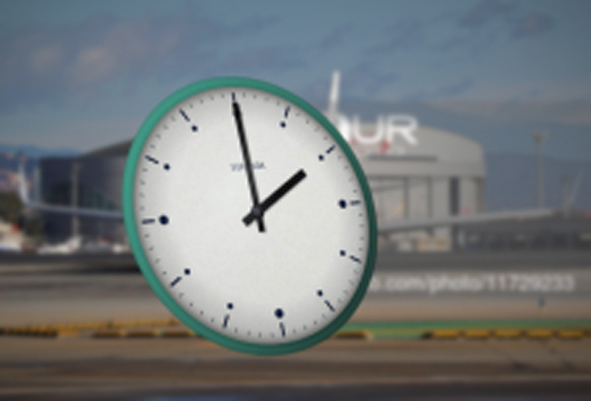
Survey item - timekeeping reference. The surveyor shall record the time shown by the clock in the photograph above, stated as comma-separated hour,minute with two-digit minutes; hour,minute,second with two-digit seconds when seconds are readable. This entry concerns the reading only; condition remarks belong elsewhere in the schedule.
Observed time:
2,00
